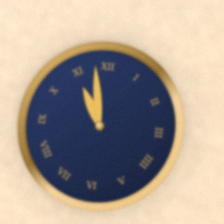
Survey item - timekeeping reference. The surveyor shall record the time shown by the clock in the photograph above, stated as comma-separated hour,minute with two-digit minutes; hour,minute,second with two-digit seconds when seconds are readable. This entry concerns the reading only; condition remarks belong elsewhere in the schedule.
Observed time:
10,58
